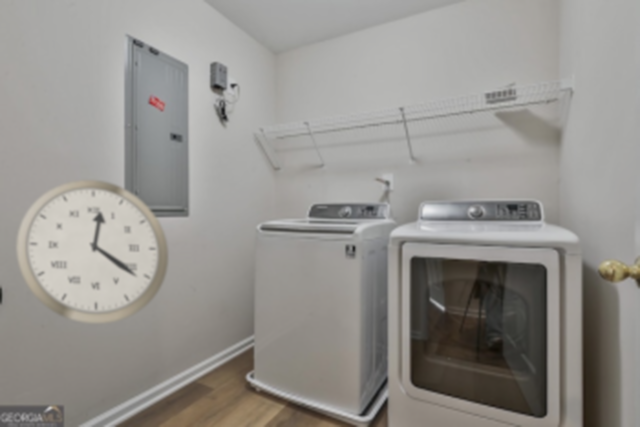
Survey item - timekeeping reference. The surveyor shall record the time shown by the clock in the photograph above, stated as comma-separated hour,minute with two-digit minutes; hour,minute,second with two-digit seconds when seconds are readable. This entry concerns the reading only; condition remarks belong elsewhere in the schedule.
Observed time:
12,21
